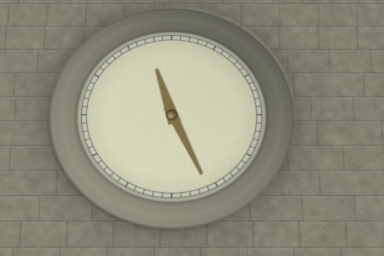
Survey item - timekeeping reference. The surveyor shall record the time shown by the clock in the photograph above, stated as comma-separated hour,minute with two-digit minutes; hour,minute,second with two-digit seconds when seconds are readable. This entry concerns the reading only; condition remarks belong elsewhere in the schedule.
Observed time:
11,26
